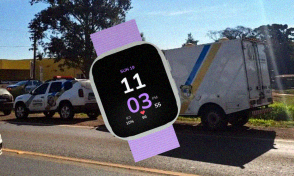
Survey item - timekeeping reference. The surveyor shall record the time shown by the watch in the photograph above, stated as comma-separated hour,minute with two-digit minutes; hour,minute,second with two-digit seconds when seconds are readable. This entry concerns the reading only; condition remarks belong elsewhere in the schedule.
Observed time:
11,03
